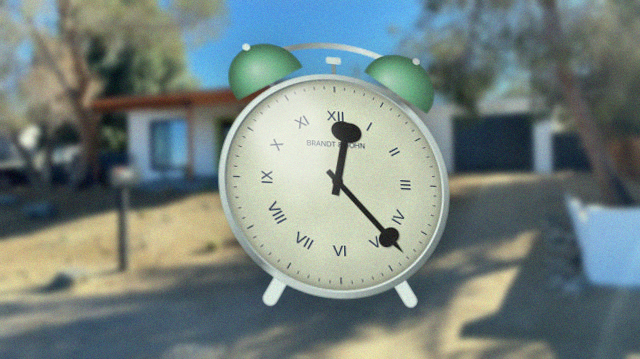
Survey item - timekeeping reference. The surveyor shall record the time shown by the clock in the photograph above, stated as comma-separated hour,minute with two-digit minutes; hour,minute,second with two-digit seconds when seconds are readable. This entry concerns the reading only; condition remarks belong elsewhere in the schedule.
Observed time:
12,23
